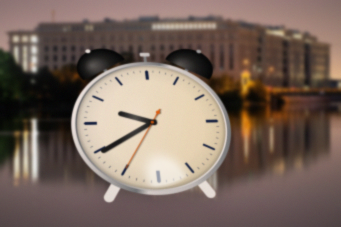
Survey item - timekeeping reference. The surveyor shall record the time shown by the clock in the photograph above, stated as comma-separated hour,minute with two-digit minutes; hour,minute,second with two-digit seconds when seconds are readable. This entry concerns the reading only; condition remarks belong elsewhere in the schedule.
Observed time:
9,39,35
